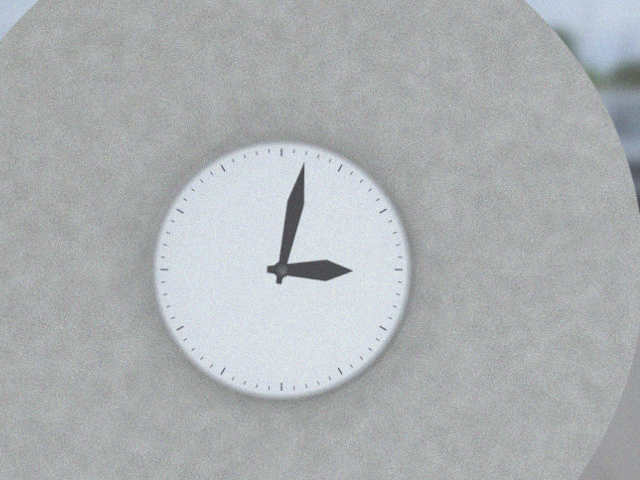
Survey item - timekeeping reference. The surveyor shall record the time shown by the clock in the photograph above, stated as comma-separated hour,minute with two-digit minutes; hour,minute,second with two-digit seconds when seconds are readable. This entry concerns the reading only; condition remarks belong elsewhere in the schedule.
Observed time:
3,02
